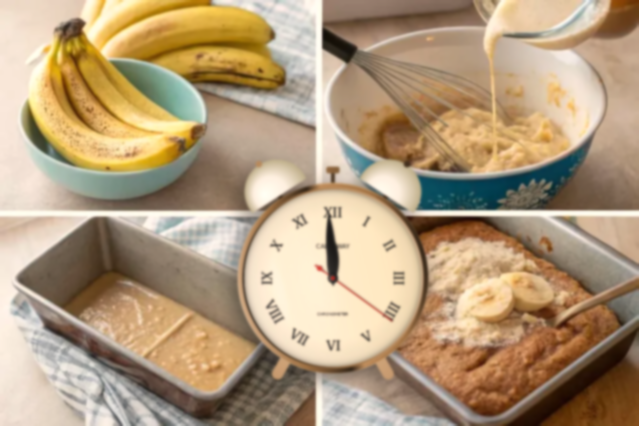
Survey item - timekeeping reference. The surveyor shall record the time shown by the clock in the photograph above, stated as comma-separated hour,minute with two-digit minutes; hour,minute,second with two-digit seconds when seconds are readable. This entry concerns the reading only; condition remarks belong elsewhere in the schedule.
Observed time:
11,59,21
